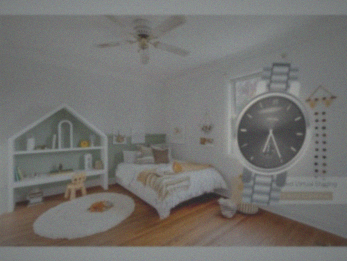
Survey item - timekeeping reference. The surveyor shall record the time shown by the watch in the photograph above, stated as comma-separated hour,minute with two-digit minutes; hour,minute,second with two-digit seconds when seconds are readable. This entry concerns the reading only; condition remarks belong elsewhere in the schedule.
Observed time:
6,25
